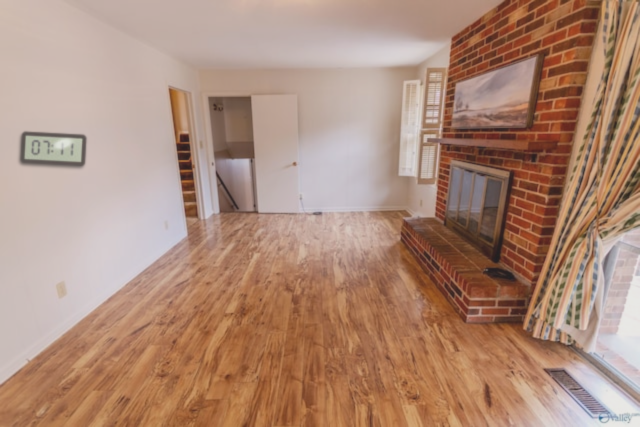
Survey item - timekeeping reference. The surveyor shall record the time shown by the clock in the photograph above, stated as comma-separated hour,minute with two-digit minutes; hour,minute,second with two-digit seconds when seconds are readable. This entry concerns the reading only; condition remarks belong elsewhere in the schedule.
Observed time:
7,11
